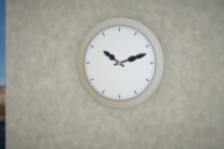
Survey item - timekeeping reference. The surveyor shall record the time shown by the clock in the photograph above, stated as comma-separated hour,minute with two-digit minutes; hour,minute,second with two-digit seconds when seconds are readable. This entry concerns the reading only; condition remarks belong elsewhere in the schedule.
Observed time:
10,12
